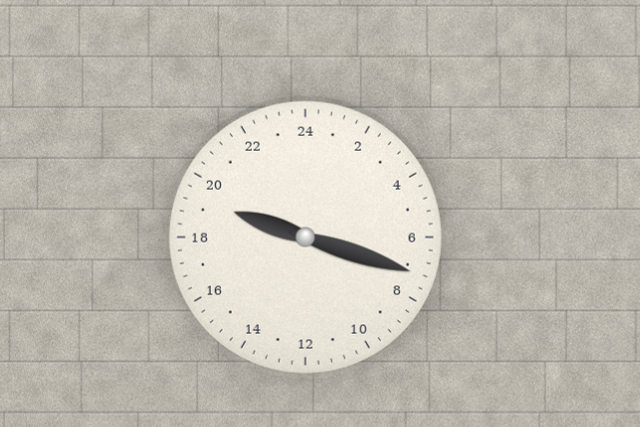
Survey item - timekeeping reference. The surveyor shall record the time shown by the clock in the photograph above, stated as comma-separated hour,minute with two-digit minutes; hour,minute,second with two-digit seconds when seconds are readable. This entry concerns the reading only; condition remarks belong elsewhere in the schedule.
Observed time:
19,18
